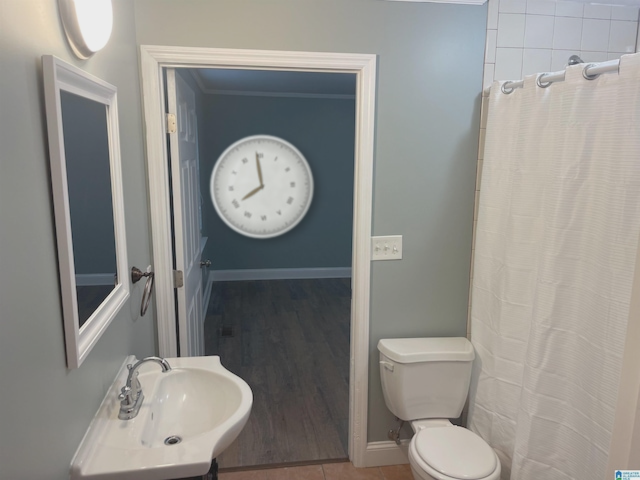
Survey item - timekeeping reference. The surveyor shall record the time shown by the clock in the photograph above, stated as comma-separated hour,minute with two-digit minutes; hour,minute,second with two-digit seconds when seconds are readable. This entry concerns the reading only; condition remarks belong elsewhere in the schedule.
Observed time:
7,59
